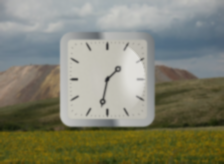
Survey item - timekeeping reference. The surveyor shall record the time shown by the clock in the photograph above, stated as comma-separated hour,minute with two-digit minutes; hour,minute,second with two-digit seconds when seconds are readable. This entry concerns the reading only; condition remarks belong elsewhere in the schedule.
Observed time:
1,32
